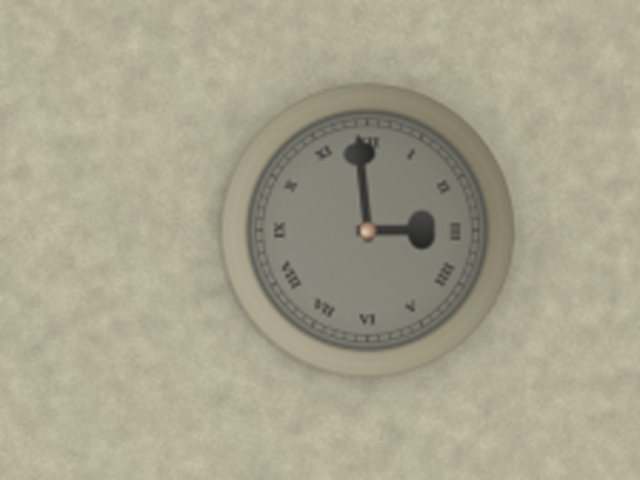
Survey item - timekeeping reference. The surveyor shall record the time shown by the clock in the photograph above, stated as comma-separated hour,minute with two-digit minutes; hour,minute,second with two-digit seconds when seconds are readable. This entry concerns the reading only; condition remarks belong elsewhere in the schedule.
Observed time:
2,59
